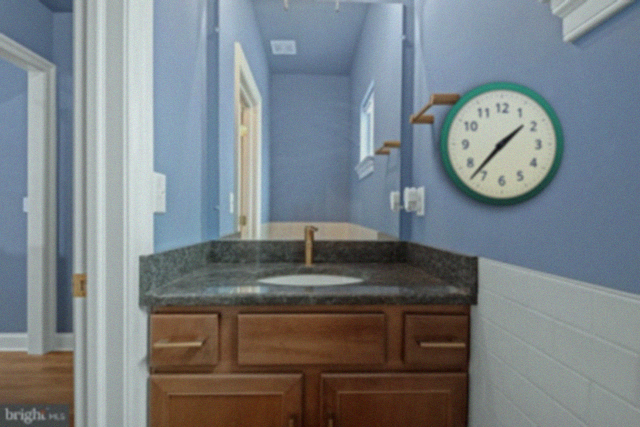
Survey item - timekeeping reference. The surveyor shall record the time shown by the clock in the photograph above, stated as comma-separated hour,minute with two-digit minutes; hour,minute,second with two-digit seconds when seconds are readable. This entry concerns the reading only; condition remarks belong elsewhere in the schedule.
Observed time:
1,37
